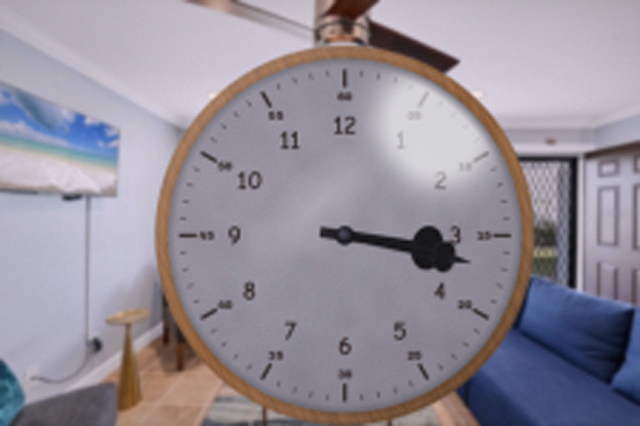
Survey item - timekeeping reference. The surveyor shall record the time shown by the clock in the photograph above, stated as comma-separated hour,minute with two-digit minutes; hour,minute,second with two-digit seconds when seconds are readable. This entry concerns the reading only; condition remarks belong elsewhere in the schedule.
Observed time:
3,17
